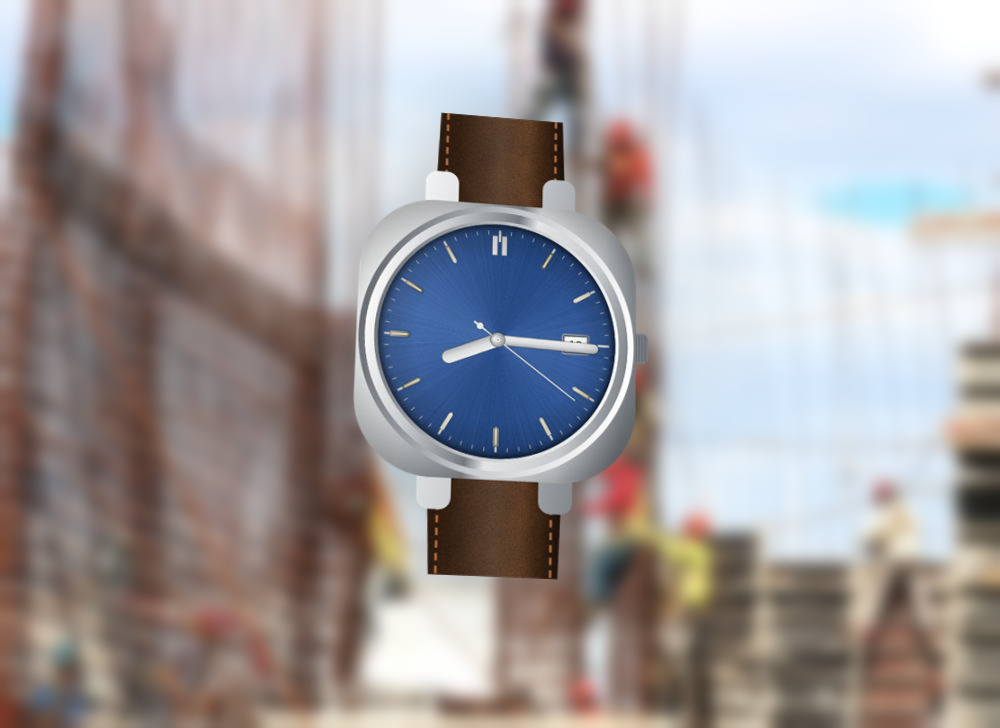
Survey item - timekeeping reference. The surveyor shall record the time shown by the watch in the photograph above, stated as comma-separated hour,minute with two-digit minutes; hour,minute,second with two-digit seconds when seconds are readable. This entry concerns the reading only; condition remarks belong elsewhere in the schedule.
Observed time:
8,15,21
